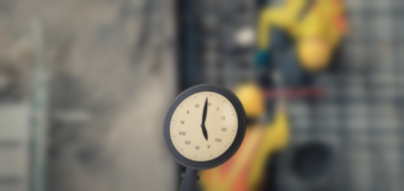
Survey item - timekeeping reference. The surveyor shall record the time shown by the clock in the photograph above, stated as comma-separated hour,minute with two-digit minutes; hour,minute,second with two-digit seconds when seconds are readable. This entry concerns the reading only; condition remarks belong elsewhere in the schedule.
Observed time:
4,59
